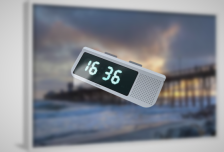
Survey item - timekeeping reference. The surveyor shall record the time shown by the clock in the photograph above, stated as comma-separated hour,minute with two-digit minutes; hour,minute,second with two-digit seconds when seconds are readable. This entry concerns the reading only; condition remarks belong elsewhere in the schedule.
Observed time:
16,36
